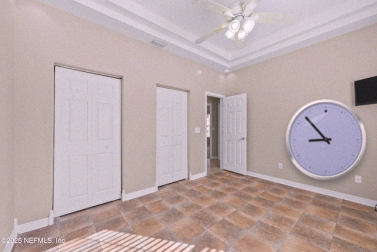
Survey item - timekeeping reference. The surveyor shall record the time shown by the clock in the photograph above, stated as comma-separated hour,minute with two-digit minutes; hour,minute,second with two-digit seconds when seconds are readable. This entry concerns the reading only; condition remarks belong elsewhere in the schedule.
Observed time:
8,53
